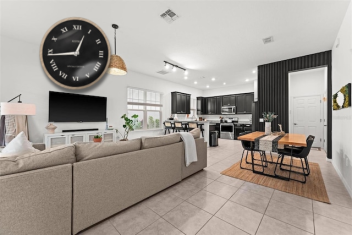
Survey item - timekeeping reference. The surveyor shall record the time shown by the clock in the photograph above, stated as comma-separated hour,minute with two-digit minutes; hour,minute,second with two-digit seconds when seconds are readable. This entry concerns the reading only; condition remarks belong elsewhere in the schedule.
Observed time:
12,44
